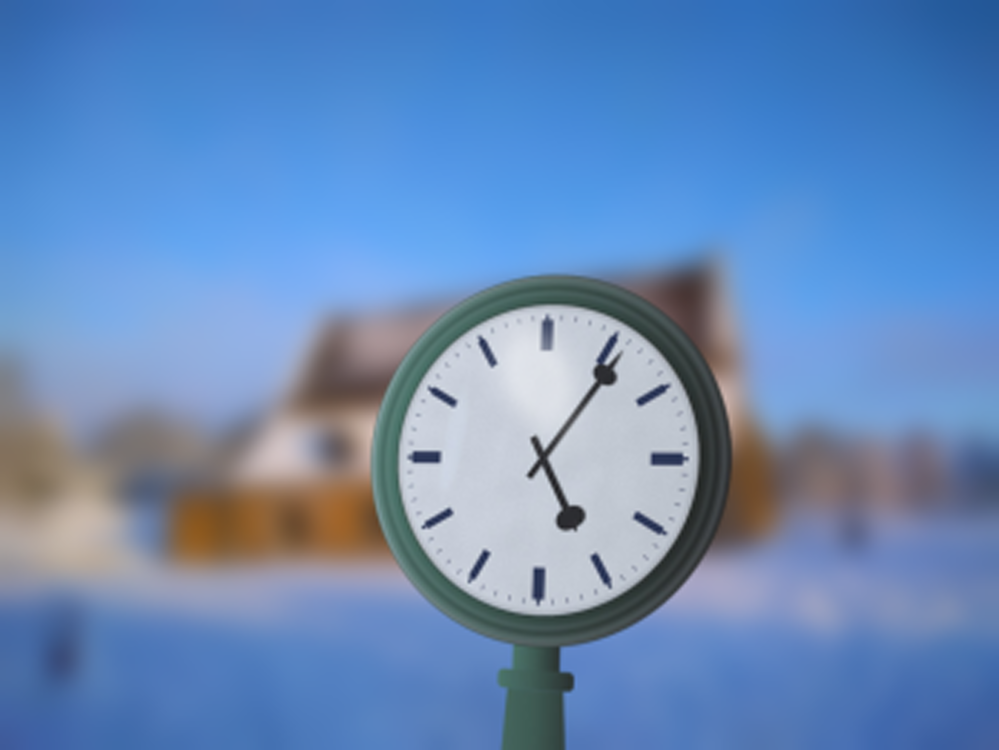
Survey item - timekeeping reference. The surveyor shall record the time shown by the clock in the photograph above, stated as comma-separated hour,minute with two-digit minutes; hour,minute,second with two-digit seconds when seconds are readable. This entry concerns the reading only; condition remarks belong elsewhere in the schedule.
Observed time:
5,06
